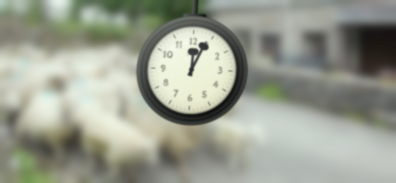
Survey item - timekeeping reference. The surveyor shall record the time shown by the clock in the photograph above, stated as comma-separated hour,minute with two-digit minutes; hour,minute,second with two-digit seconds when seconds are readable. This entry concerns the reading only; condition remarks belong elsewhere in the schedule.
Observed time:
12,04
